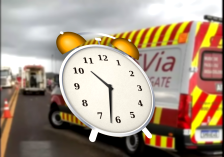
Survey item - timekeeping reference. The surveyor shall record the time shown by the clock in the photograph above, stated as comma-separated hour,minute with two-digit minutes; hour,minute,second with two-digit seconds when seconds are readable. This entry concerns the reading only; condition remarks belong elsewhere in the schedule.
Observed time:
10,32
